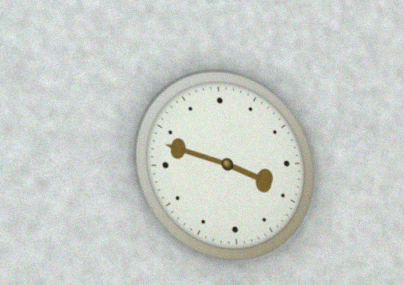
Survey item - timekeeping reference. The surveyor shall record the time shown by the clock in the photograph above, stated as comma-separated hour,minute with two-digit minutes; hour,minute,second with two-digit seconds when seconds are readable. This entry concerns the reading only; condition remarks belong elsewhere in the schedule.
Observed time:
3,48
